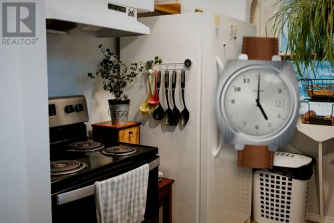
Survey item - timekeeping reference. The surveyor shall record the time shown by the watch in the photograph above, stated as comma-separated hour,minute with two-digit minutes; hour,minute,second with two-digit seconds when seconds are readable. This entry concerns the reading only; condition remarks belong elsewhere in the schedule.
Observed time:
5,00
